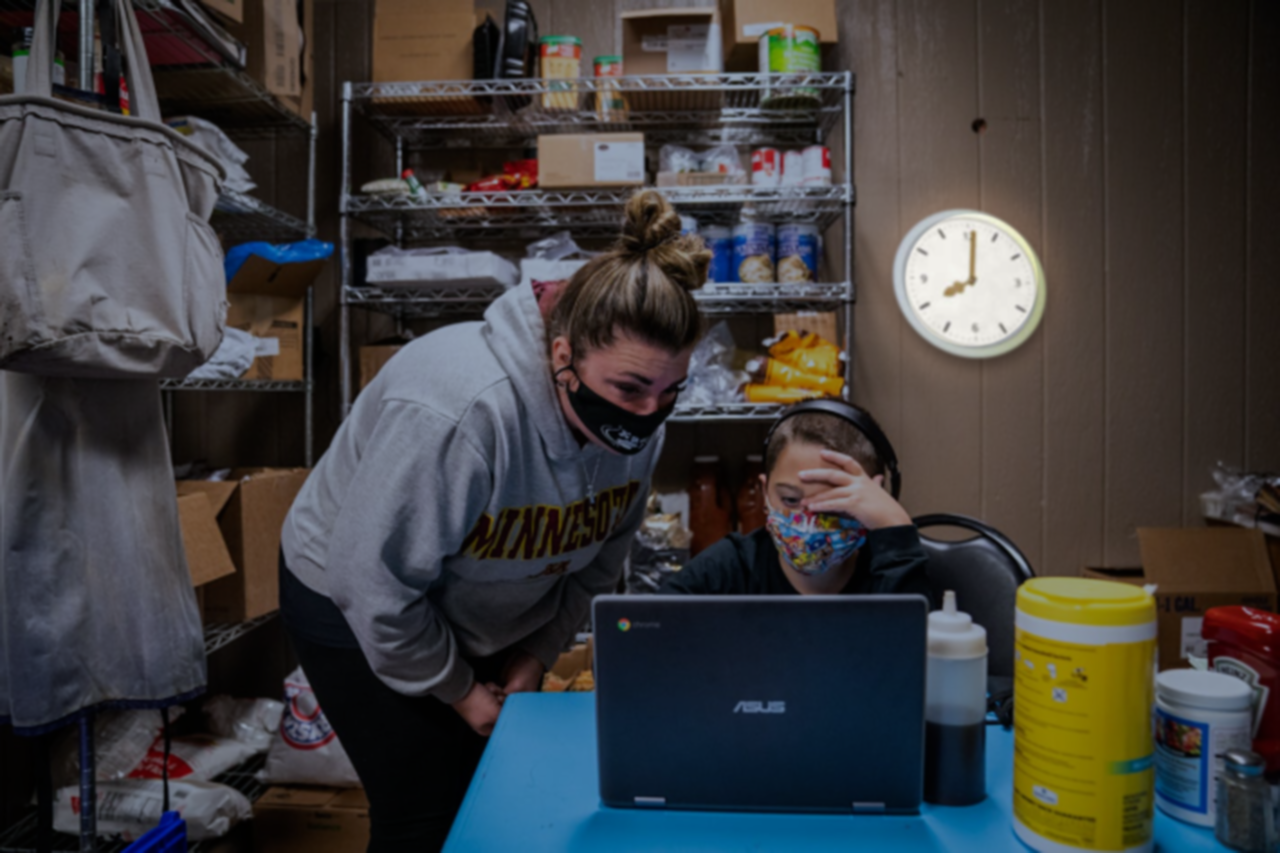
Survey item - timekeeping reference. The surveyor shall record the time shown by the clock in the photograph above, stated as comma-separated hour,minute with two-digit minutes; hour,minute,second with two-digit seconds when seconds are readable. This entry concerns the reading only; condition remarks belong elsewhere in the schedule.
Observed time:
8,01
